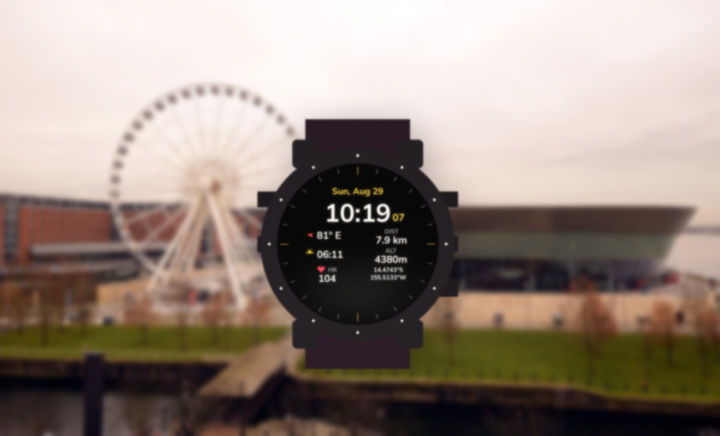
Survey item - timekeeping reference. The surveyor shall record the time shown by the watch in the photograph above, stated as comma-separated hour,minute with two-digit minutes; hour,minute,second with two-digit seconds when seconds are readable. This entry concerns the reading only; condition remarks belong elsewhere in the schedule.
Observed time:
10,19,07
